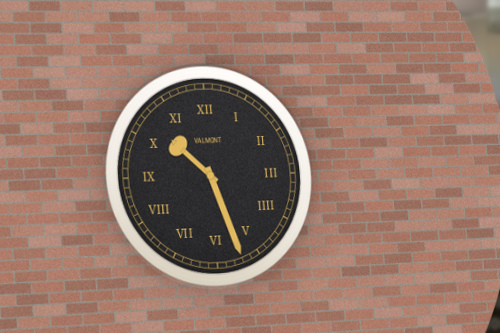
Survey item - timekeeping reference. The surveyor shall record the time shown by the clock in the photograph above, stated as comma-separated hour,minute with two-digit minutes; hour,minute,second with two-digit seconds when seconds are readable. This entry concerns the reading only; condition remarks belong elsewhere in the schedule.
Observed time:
10,27
